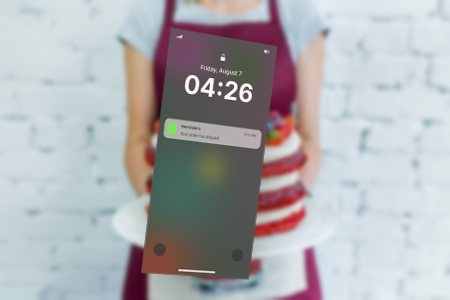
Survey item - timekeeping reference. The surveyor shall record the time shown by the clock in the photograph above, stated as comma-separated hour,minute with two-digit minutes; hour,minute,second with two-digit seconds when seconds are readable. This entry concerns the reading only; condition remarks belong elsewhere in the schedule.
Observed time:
4,26
